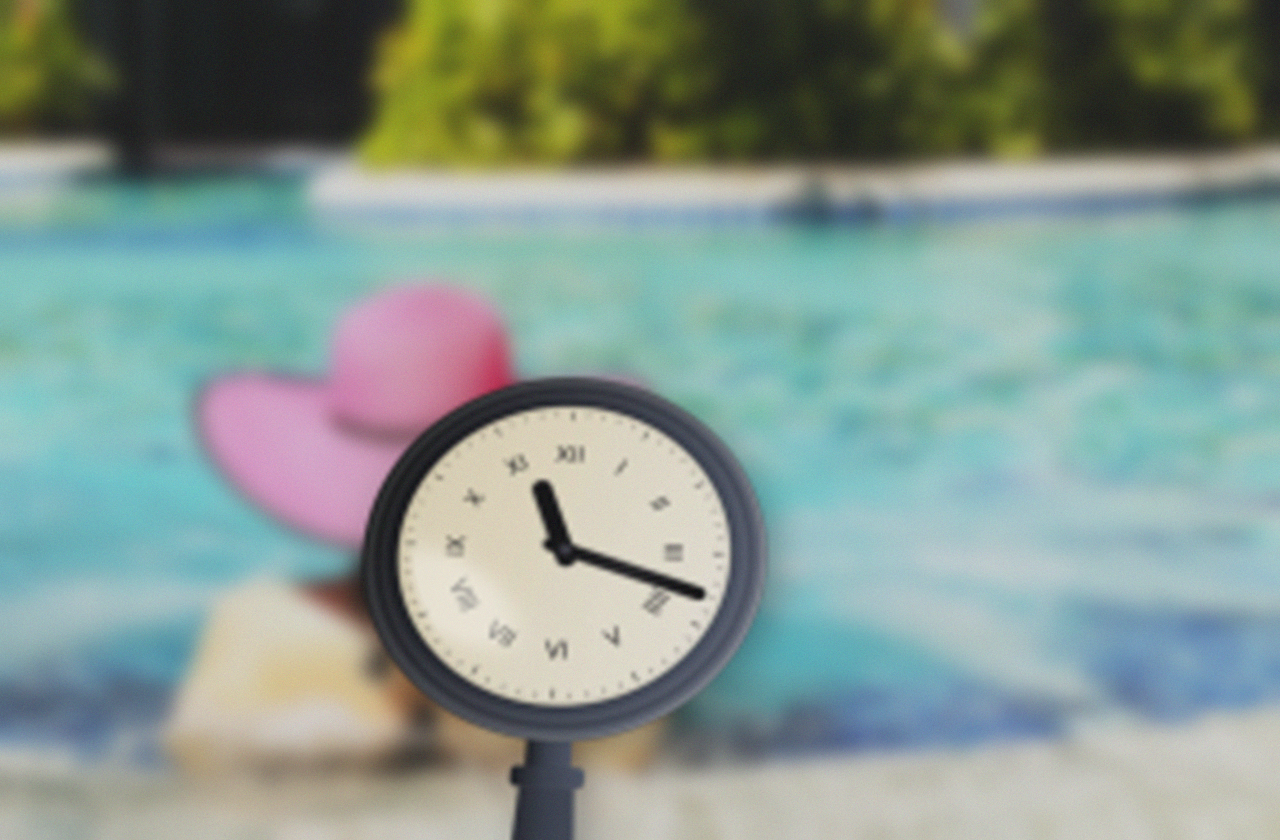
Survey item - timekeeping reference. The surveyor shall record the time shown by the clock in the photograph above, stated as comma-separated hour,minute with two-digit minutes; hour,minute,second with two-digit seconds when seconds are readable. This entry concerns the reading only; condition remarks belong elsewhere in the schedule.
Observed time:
11,18
